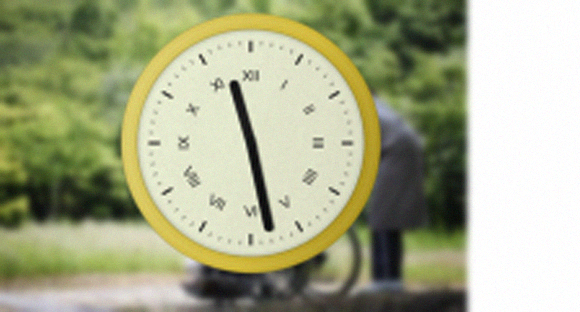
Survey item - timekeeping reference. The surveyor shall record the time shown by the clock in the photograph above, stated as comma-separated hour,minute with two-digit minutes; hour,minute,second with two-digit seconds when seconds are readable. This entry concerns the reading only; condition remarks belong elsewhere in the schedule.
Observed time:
11,28
